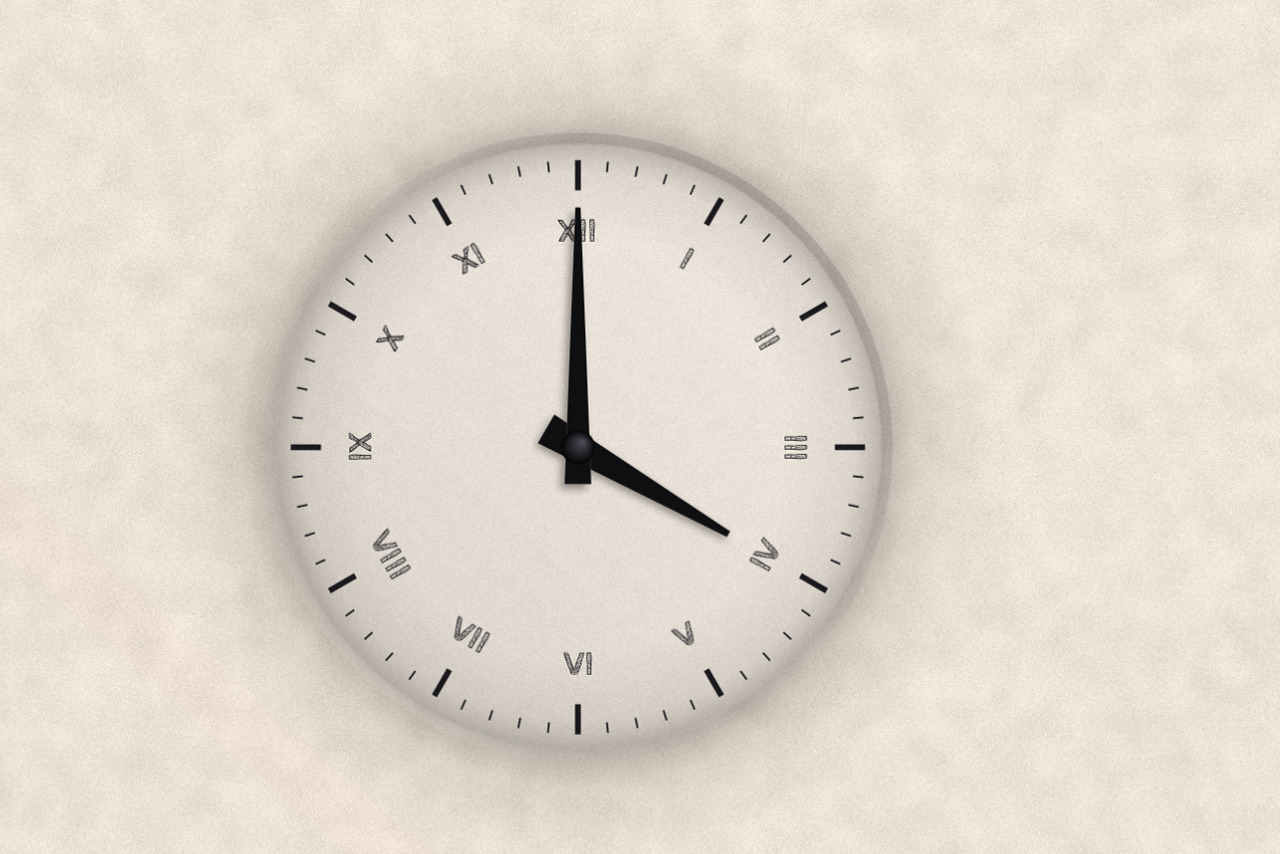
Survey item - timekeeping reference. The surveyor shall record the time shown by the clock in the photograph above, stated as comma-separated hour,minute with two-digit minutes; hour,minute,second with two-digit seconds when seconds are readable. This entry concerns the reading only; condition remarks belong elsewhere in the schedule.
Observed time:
4,00
